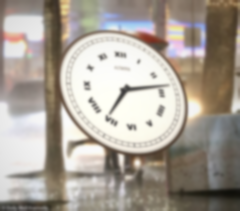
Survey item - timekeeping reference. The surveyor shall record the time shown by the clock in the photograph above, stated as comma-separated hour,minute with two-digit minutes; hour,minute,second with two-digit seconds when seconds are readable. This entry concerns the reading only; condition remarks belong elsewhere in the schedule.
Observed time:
7,13
